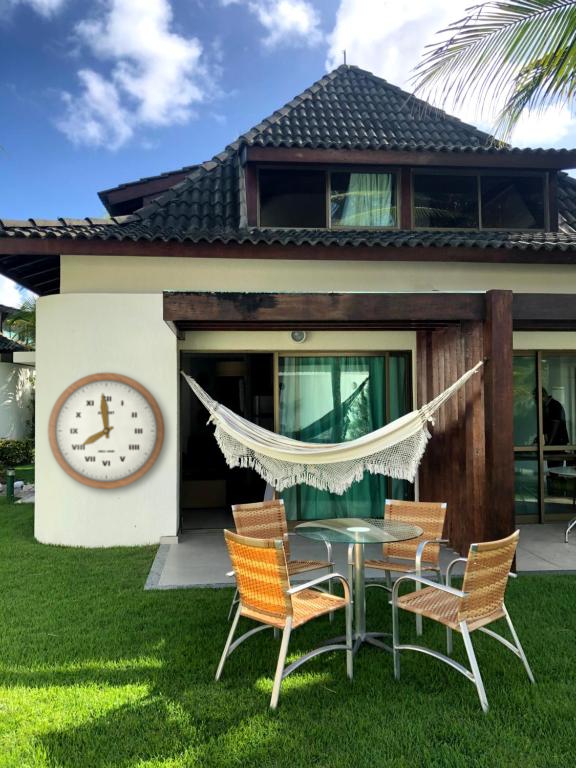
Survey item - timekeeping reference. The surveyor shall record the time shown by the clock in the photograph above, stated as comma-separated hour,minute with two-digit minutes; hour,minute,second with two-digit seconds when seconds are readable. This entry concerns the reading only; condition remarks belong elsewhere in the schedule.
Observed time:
7,59
